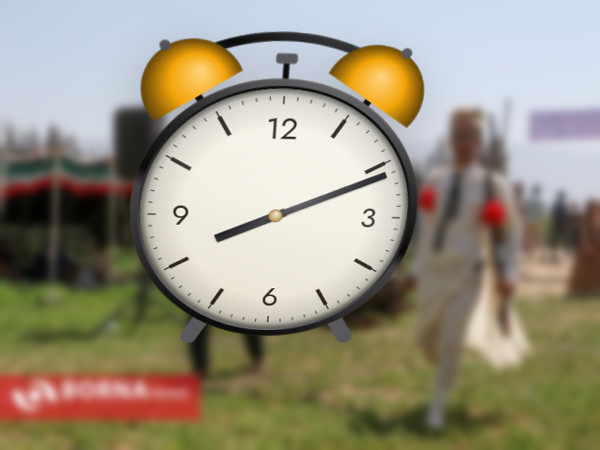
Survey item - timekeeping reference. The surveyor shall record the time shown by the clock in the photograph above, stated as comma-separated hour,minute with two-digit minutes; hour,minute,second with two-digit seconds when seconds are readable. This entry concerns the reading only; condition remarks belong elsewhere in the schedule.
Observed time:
8,11
